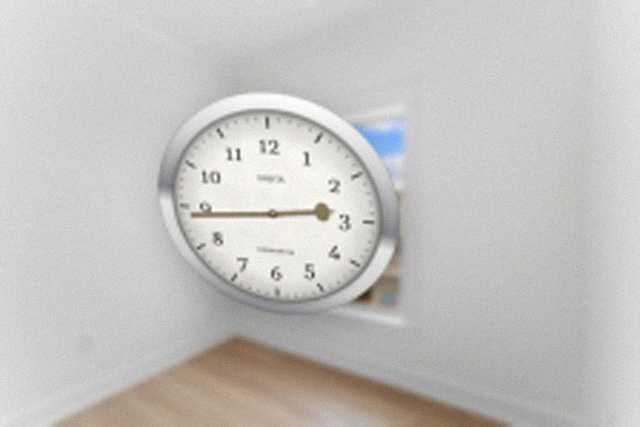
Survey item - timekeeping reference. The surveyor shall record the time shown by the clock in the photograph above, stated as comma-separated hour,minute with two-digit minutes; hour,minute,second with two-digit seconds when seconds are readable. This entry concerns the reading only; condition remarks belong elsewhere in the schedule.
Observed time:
2,44
